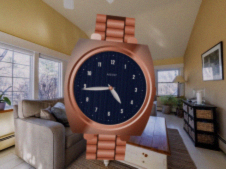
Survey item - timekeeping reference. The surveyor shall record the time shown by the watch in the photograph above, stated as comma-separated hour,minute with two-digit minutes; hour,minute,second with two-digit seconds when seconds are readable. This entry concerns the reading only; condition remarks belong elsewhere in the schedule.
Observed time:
4,44
